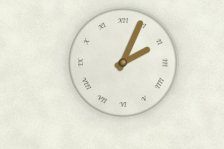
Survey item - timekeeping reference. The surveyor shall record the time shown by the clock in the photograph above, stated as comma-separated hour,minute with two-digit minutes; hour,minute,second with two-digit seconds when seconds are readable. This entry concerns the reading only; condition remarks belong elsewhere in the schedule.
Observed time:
2,04
